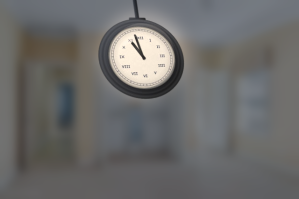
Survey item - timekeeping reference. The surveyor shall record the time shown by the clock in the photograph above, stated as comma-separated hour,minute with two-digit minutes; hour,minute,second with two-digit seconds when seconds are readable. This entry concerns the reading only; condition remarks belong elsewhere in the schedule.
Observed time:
10,58
